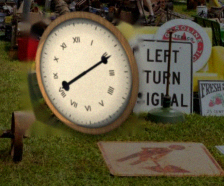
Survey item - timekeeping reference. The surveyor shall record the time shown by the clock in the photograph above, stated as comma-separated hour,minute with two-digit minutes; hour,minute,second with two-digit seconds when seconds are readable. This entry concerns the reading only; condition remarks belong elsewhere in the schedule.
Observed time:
8,11
